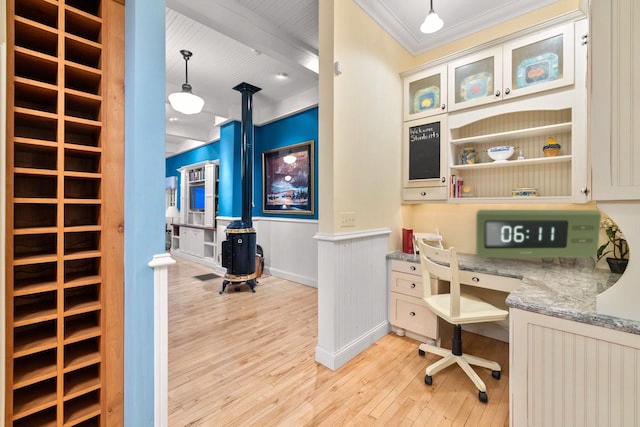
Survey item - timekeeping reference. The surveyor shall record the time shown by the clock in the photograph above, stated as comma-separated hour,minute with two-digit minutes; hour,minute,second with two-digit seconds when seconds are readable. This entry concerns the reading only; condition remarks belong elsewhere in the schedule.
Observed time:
6,11
